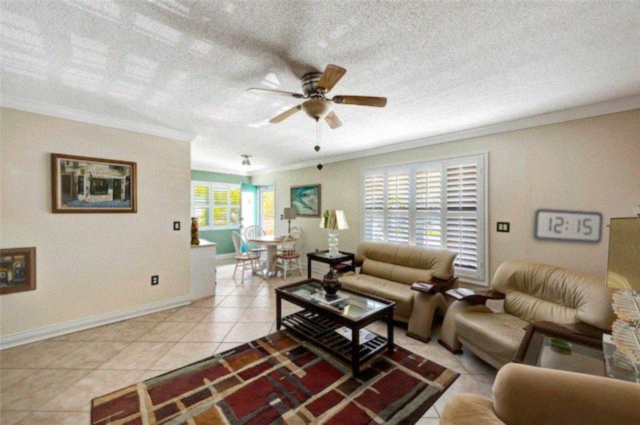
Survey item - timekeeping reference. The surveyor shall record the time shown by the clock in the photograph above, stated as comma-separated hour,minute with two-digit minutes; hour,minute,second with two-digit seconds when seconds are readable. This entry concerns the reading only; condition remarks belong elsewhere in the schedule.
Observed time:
12,15
